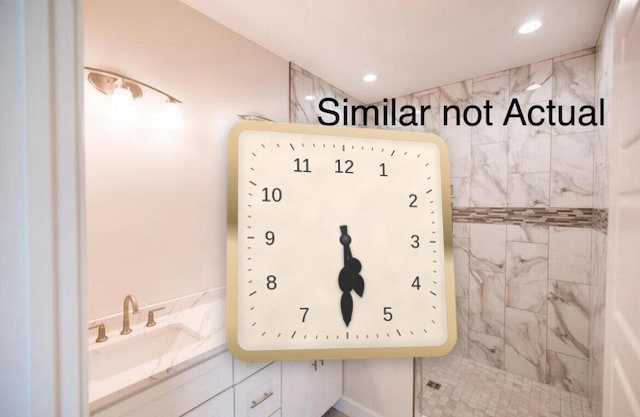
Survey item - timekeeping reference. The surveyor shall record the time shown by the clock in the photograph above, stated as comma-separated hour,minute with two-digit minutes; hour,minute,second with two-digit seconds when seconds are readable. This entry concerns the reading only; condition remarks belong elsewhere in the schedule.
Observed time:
5,30
